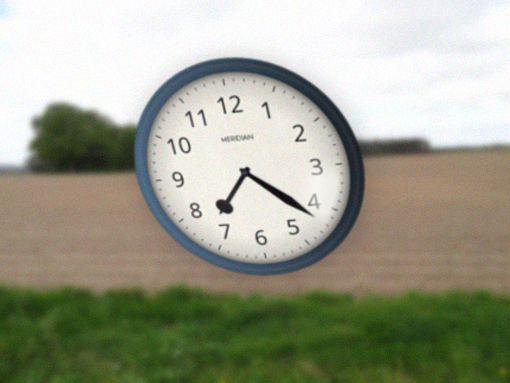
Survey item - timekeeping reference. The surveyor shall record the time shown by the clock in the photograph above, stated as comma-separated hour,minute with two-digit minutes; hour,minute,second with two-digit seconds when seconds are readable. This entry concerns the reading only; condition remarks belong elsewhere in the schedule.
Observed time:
7,22
